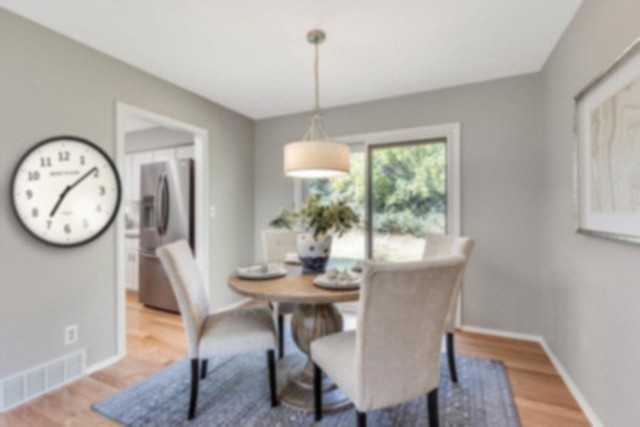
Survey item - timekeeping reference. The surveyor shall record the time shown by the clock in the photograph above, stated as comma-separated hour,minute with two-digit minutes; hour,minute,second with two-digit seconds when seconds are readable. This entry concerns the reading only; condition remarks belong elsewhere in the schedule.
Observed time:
7,09
